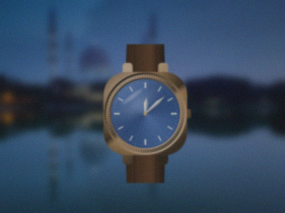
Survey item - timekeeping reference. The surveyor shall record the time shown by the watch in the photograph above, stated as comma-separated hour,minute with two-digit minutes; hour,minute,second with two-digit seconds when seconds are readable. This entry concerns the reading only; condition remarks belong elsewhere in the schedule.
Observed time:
12,08
